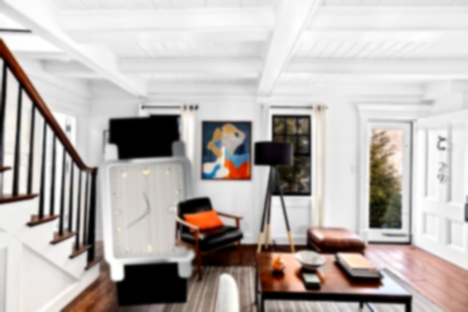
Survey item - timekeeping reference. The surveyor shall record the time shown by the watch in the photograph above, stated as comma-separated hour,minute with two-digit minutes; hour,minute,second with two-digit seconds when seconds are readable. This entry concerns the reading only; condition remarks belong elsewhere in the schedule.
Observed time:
11,39
